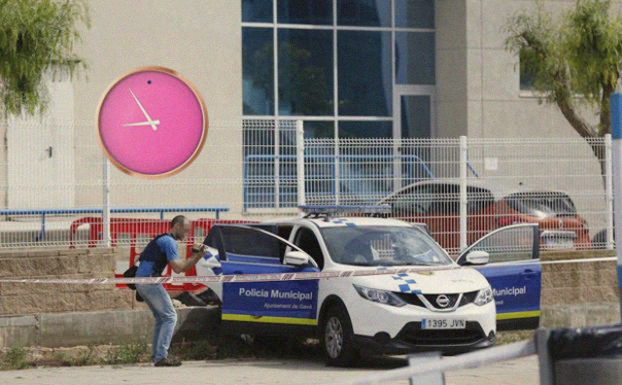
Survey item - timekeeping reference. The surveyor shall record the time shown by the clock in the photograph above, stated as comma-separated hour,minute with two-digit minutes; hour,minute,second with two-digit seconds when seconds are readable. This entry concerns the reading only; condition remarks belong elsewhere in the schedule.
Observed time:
8,55
